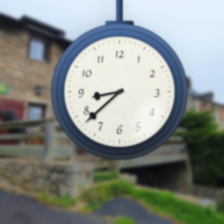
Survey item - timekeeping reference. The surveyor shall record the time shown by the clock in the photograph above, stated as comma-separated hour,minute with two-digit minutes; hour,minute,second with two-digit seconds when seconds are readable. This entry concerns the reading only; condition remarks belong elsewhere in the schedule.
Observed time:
8,38
